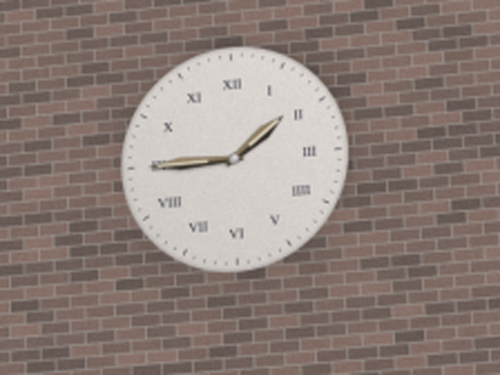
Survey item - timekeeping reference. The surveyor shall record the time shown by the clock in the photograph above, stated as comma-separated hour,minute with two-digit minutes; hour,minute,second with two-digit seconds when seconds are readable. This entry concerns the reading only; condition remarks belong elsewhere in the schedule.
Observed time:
1,45
